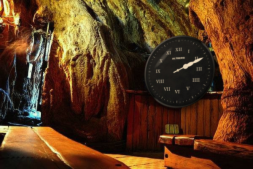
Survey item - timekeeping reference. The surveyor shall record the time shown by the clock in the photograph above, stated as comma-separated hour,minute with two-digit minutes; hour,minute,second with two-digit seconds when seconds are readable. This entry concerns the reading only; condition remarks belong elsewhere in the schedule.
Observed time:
2,11
